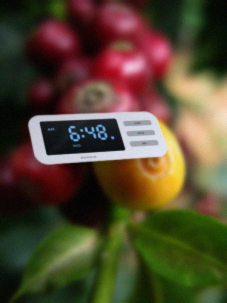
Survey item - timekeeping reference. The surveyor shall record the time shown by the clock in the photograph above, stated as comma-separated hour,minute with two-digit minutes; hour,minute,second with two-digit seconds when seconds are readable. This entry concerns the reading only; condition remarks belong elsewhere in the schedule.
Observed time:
6,48
